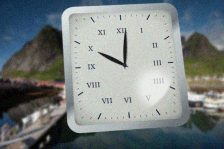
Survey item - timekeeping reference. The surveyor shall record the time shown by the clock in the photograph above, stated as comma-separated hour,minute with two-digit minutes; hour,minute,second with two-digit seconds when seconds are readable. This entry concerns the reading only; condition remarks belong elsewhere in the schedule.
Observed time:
10,01
